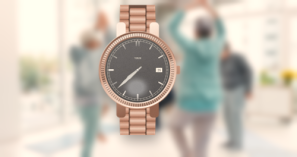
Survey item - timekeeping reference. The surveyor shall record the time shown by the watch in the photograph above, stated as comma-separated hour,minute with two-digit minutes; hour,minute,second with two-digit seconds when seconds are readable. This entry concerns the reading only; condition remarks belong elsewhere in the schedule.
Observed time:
7,38
